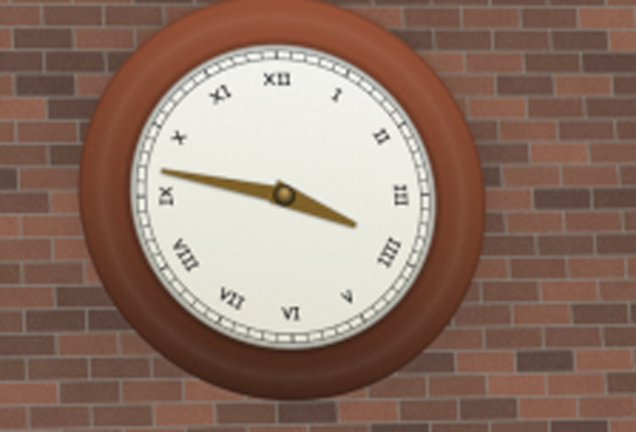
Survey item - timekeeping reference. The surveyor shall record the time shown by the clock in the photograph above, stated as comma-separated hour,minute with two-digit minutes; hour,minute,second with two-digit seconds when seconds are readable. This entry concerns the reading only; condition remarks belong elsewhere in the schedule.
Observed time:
3,47
